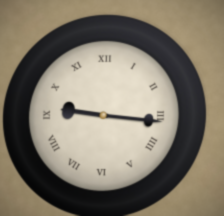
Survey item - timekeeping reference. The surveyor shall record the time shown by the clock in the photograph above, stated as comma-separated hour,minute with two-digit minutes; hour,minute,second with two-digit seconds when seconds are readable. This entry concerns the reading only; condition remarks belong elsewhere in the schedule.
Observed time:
9,16
